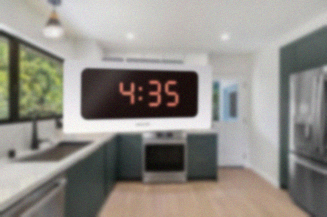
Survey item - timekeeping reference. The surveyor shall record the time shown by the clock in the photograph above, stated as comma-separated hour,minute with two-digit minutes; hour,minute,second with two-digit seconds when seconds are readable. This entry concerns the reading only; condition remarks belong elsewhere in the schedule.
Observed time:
4,35
